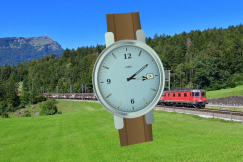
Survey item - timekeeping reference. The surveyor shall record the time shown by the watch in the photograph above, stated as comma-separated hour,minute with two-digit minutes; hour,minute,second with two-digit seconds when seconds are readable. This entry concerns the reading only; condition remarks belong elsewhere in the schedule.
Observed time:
3,10
